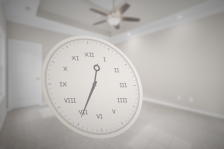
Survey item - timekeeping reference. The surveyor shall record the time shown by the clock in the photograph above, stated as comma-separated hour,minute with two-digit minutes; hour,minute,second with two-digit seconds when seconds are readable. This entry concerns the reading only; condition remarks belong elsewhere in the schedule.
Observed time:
12,35
